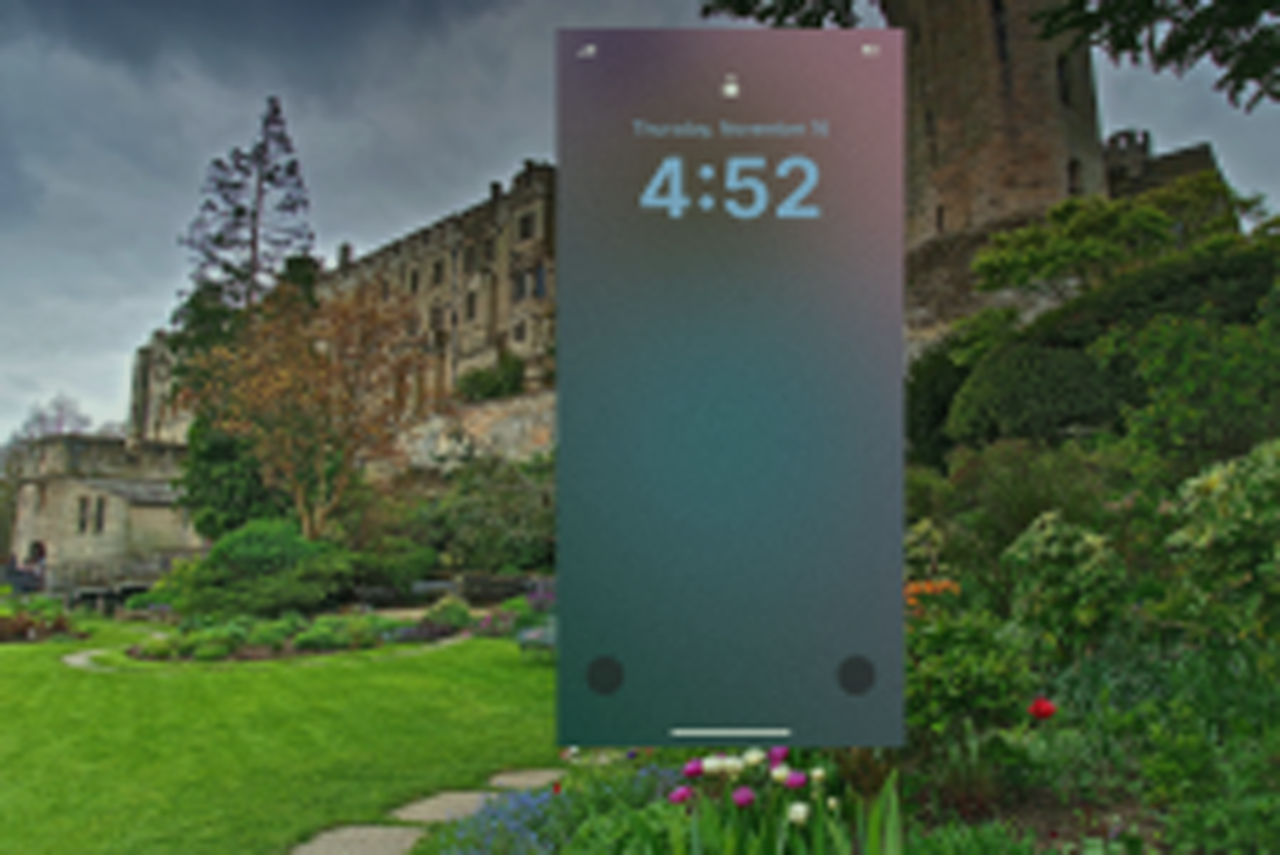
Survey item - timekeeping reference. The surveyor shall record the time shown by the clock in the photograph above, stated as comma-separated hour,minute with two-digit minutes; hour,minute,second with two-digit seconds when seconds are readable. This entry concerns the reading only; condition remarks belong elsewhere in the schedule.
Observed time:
4,52
